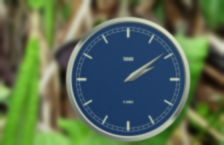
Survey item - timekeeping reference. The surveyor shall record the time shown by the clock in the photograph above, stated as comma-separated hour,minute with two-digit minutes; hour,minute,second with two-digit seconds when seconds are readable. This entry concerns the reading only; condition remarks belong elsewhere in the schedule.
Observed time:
2,09
